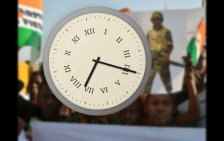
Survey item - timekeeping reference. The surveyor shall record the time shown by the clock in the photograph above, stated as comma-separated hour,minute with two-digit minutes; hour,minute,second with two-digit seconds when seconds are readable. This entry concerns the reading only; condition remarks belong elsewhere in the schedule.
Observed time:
7,20
